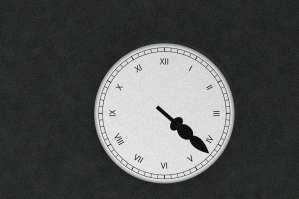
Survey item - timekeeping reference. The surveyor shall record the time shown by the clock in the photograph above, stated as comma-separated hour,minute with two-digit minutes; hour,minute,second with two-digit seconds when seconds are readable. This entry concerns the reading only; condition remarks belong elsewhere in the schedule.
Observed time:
4,22
